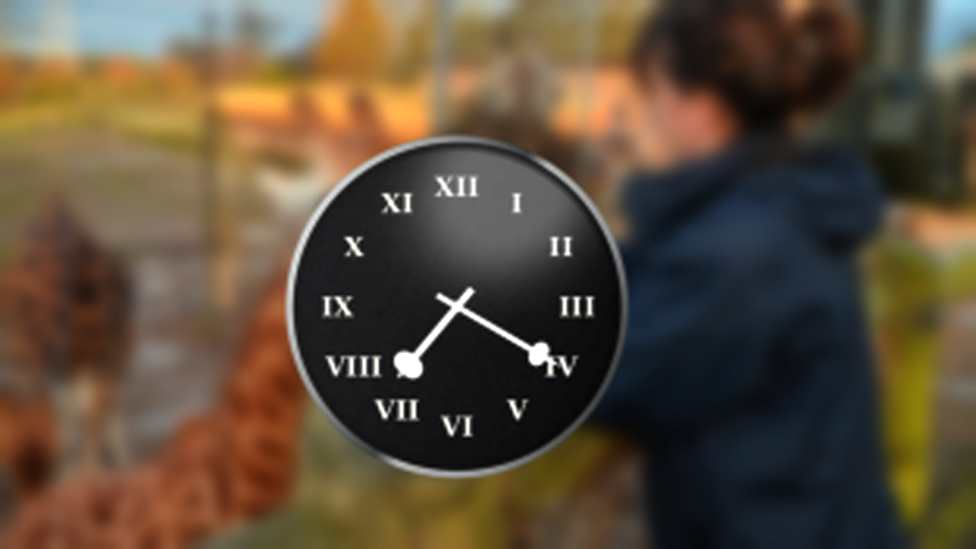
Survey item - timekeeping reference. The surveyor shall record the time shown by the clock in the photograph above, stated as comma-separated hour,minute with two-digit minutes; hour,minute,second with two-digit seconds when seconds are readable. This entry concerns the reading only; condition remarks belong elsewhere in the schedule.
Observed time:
7,20
